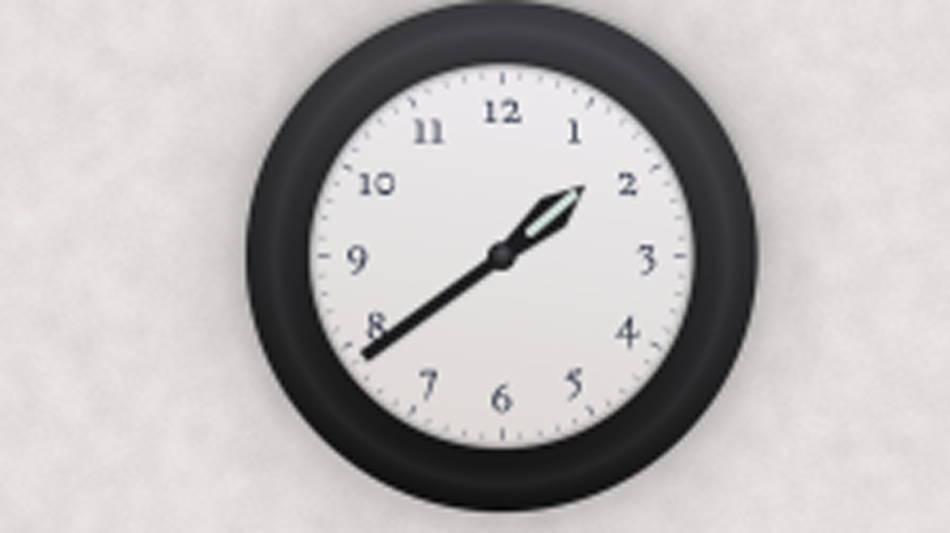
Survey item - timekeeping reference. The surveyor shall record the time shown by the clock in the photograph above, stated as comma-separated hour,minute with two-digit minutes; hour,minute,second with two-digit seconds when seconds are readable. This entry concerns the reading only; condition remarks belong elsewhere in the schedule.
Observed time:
1,39
